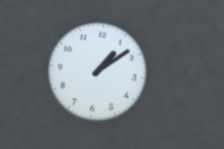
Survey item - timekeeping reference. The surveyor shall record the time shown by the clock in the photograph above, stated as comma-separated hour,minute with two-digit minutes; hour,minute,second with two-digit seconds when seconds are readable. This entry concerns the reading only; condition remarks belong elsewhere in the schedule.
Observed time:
1,08
